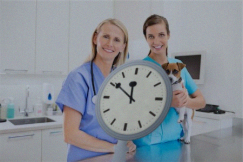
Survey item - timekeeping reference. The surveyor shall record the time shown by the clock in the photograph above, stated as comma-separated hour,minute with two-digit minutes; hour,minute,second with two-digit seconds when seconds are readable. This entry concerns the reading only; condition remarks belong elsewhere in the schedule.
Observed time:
11,51
